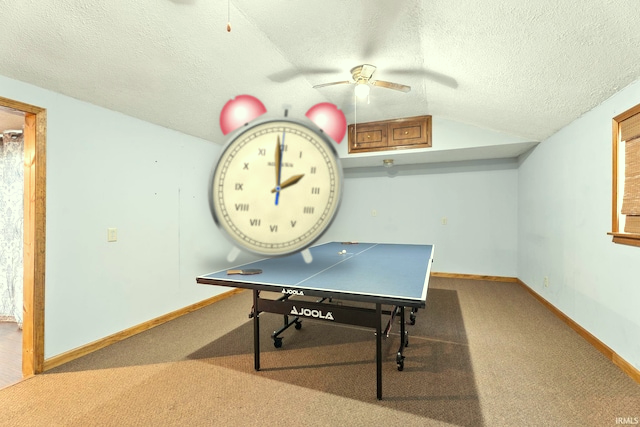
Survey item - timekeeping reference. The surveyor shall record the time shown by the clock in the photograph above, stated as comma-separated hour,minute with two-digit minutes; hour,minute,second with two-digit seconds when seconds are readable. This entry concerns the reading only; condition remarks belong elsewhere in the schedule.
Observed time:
1,59,00
